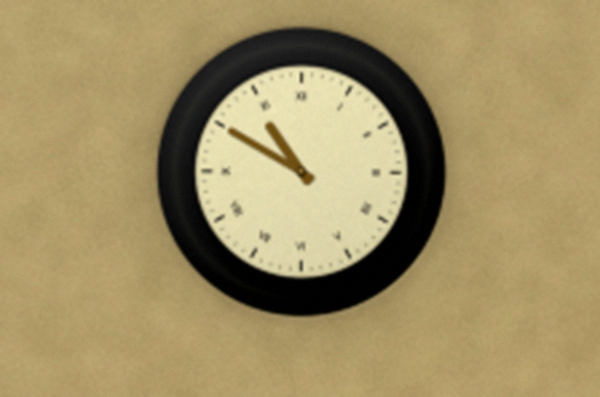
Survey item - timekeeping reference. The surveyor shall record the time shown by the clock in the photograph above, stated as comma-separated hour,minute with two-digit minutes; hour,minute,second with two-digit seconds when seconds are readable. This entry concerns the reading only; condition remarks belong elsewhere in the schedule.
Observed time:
10,50
